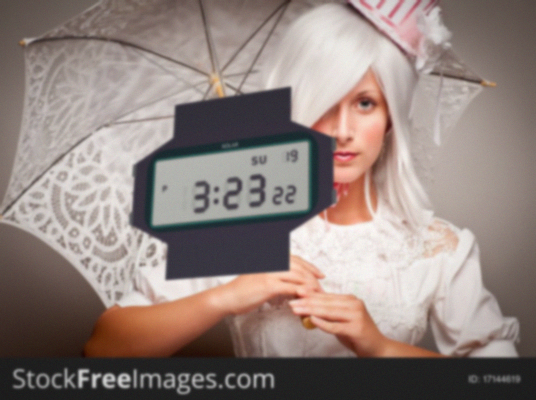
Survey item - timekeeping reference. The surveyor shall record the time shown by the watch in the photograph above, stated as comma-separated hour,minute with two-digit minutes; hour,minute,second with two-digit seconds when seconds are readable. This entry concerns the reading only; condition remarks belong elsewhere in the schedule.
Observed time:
3,23,22
